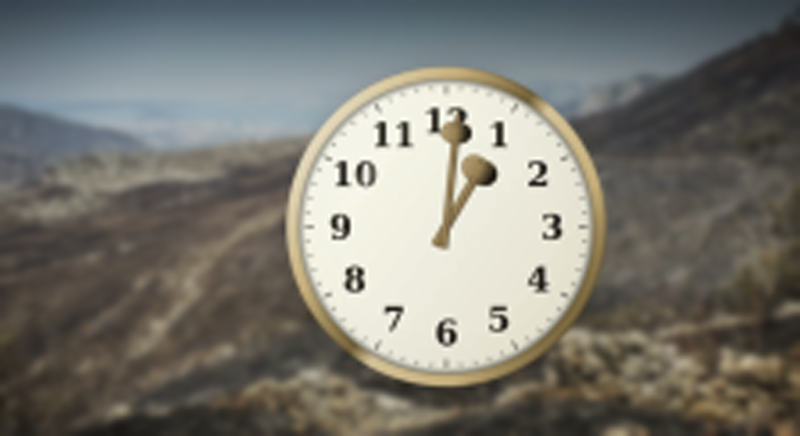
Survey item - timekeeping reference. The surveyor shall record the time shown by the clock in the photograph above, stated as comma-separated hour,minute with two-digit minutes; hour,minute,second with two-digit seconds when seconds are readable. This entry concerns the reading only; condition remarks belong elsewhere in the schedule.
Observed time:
1,01
